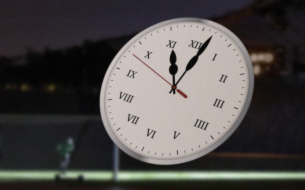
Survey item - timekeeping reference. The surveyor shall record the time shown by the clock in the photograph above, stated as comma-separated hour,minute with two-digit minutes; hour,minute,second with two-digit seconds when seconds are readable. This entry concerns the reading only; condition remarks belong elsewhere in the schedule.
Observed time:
11,01,48
